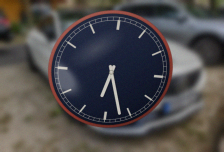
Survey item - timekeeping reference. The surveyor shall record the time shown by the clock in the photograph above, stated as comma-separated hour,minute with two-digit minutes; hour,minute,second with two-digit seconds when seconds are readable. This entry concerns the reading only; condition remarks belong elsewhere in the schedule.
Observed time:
6,27
